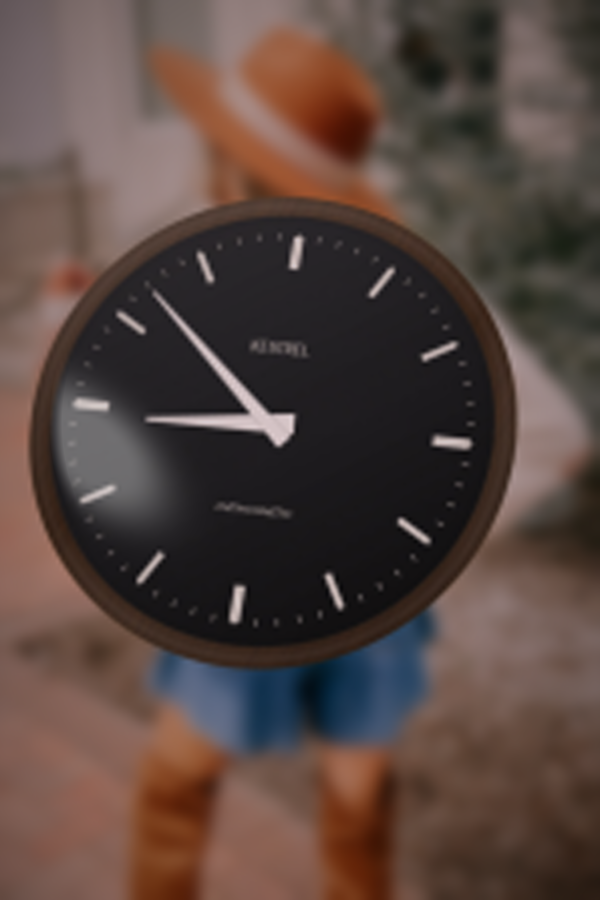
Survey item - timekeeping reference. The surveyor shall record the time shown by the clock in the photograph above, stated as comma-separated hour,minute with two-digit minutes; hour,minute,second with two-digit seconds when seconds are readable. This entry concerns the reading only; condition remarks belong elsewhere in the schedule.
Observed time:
8,52
